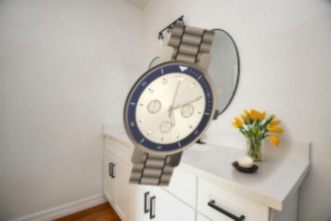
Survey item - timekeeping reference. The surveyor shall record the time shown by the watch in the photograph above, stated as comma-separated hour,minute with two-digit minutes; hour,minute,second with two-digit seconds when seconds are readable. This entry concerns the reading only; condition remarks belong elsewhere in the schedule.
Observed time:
5,10
